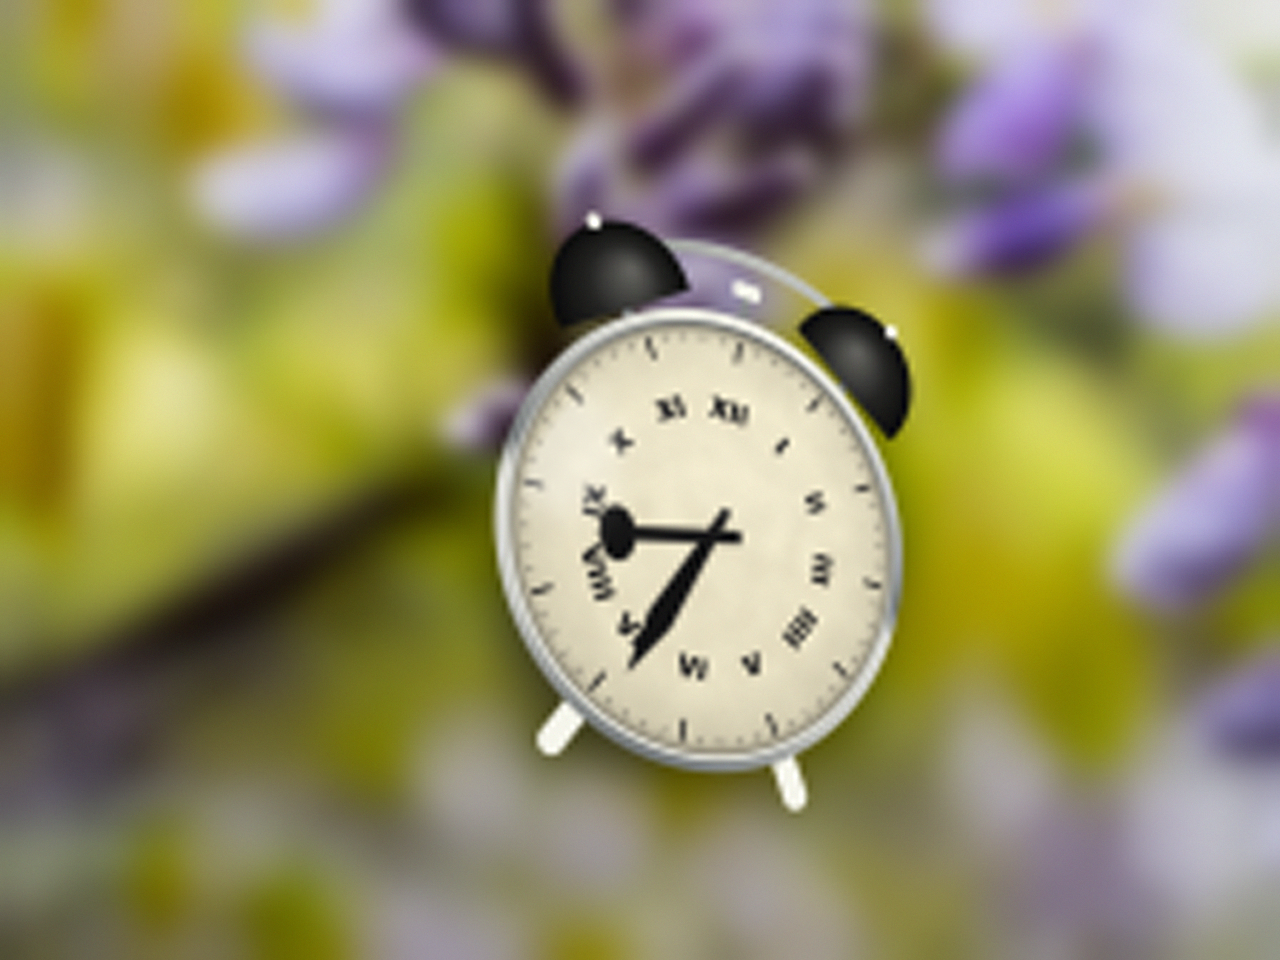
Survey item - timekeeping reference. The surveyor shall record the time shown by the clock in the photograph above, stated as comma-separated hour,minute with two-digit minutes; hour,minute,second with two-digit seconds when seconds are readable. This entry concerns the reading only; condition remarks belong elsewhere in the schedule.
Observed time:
8,34
